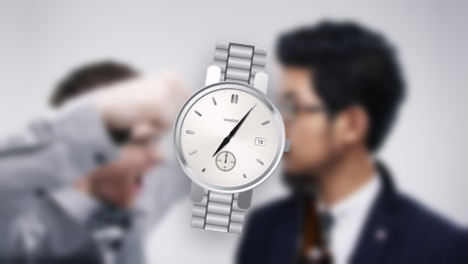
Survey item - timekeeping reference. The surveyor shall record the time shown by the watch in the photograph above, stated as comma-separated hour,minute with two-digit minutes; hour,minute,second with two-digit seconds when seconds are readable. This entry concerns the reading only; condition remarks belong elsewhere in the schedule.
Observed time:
7,05
